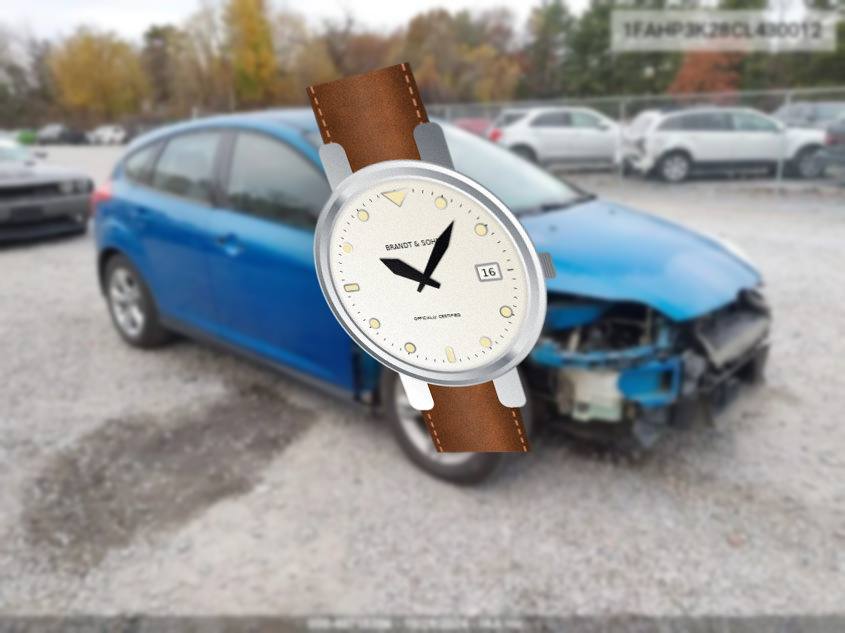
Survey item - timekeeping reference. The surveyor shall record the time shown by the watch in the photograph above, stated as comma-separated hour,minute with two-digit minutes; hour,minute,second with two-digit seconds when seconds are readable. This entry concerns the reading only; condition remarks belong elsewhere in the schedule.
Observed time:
10,07
